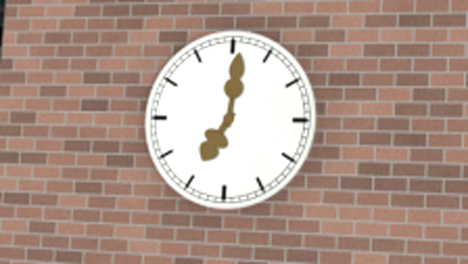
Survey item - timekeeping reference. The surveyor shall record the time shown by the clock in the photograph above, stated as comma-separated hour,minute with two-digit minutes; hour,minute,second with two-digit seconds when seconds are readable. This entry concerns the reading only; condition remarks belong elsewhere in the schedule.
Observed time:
7,01
